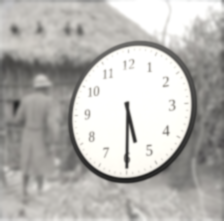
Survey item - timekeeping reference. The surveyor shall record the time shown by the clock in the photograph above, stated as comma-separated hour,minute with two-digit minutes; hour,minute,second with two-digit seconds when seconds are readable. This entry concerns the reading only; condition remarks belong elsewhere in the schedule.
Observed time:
5,30
